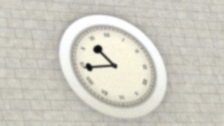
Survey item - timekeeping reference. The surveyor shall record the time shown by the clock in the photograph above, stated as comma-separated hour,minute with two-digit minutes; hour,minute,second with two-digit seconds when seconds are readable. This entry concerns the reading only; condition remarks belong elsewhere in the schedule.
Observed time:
10,44
